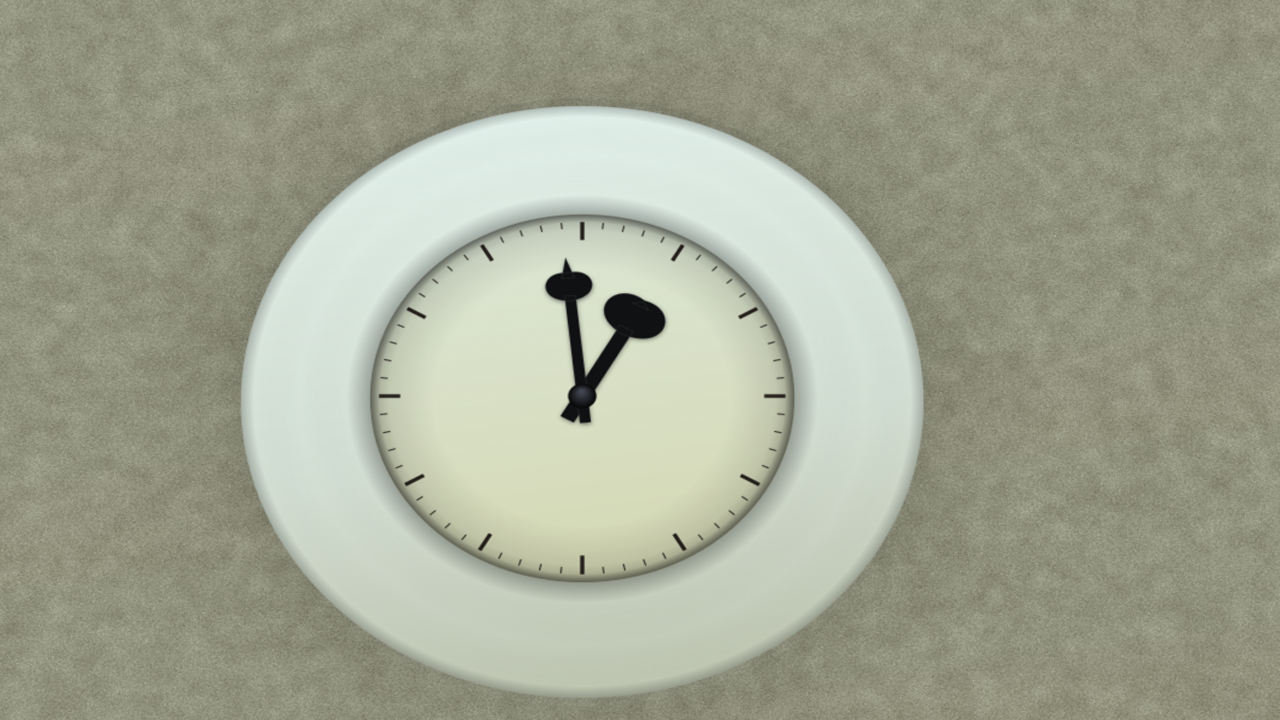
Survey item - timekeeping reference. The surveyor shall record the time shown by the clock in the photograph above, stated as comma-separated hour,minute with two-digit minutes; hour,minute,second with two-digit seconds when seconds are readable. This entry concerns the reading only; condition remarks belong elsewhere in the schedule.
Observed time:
12,59
